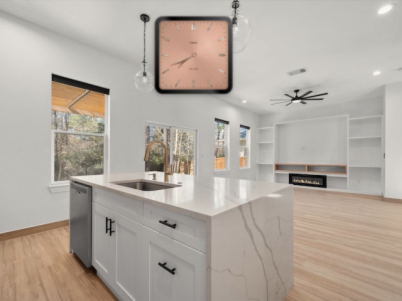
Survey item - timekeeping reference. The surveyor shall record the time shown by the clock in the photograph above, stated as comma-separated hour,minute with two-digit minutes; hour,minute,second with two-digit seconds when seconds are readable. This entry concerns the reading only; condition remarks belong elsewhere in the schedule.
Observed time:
7,41
